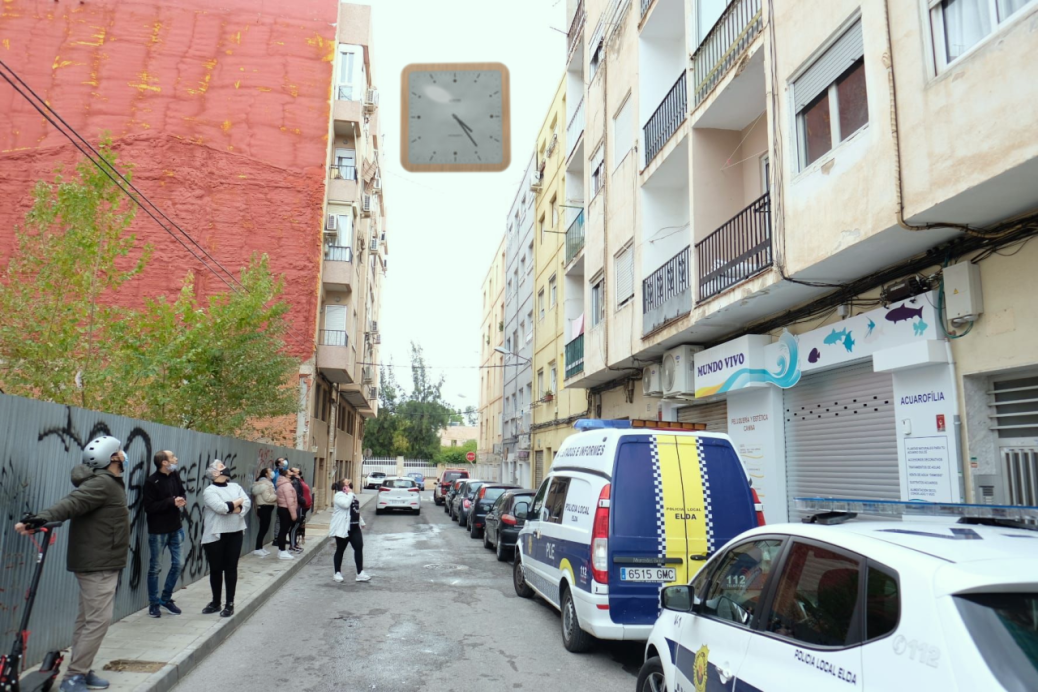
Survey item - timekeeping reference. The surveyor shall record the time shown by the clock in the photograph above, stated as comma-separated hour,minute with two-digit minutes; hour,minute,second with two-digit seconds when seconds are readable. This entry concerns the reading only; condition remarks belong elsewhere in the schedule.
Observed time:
4,24
